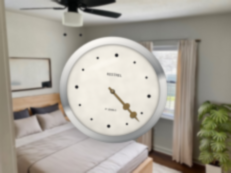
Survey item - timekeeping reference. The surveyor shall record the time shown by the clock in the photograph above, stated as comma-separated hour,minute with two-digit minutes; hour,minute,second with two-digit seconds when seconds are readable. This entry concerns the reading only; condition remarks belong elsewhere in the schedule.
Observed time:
4,22
